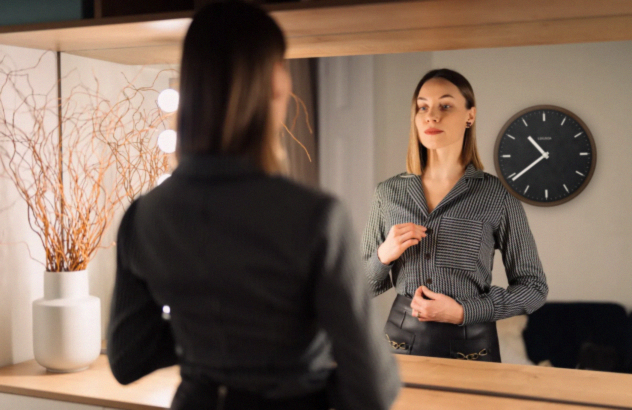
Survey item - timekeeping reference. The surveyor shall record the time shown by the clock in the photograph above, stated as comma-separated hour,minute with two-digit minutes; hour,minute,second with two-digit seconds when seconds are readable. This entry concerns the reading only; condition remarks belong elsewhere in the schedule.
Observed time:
10,39
